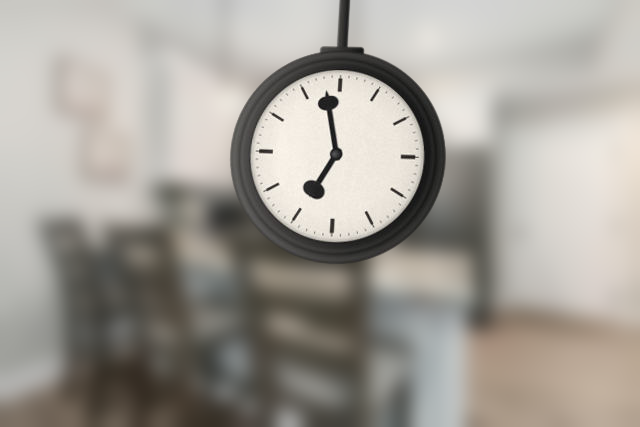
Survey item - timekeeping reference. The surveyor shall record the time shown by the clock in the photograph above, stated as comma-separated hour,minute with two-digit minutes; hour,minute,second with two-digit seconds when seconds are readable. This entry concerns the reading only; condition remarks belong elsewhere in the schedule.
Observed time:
6,58
